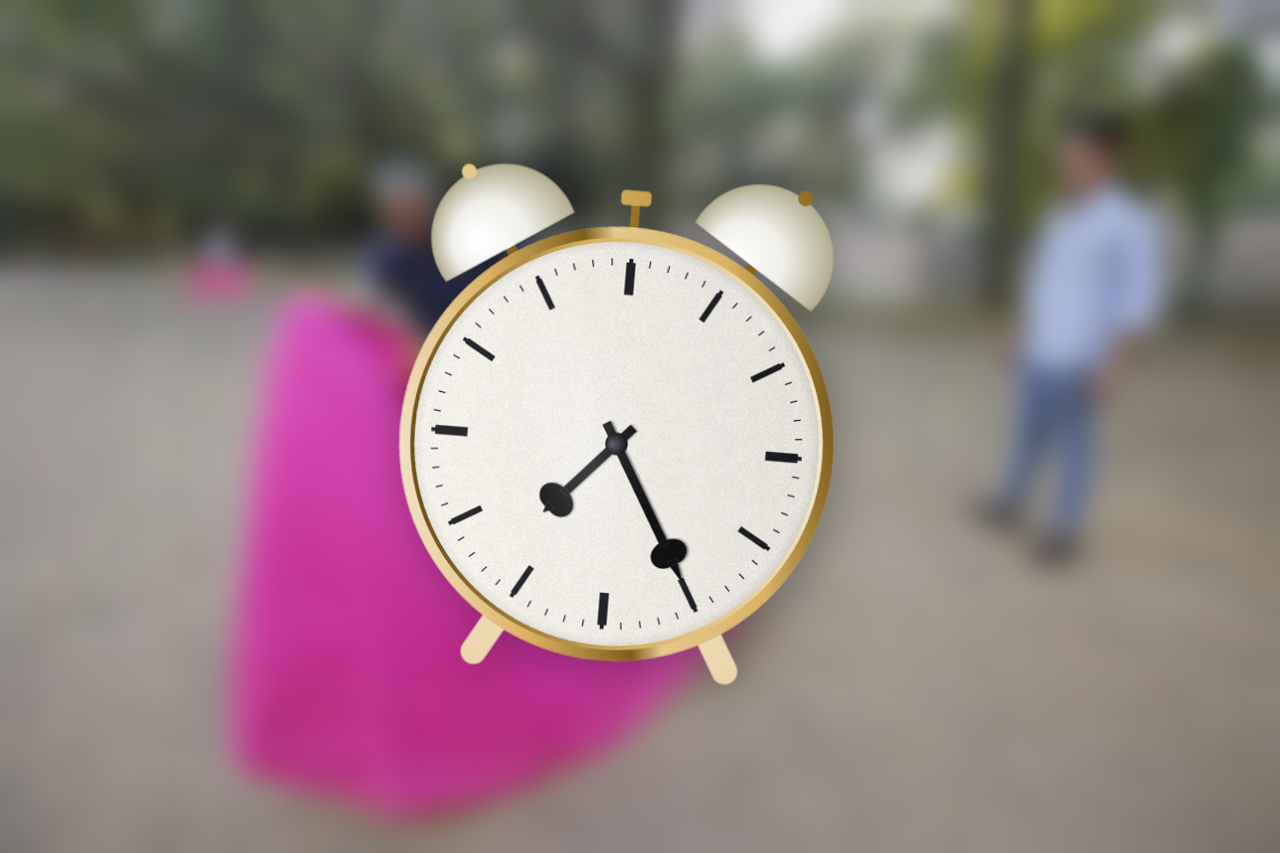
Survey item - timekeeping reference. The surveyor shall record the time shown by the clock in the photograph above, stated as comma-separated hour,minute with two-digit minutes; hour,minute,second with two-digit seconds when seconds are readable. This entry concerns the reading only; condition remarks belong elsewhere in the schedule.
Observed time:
7,25
